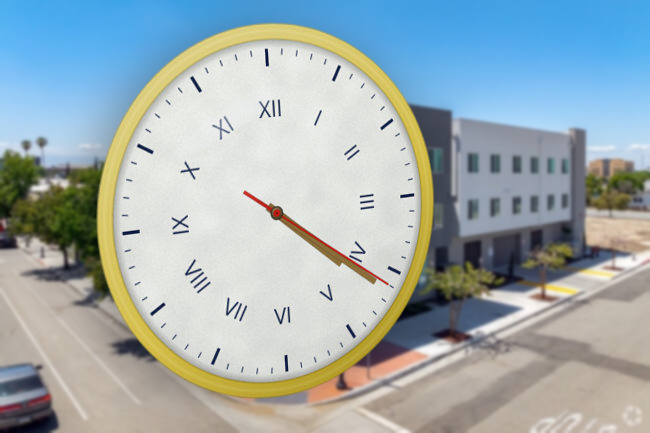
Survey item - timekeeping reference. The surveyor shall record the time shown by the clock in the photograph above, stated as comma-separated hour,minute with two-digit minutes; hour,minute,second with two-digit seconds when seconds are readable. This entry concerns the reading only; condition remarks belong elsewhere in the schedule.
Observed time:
4,21,21
